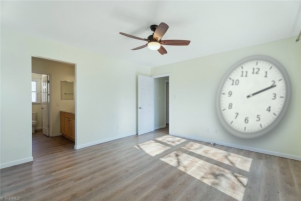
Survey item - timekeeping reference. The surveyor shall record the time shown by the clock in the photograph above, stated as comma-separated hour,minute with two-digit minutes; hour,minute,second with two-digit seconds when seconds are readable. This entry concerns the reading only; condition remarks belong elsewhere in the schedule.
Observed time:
2,11
